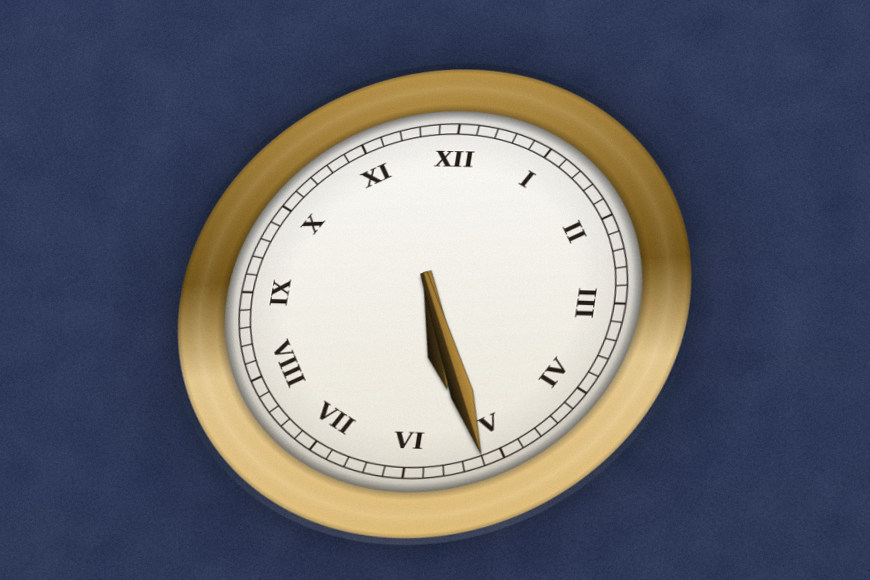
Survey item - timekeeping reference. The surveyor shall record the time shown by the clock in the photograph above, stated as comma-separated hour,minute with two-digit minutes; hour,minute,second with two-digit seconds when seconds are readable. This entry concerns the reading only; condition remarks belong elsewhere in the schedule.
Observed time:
5,26
